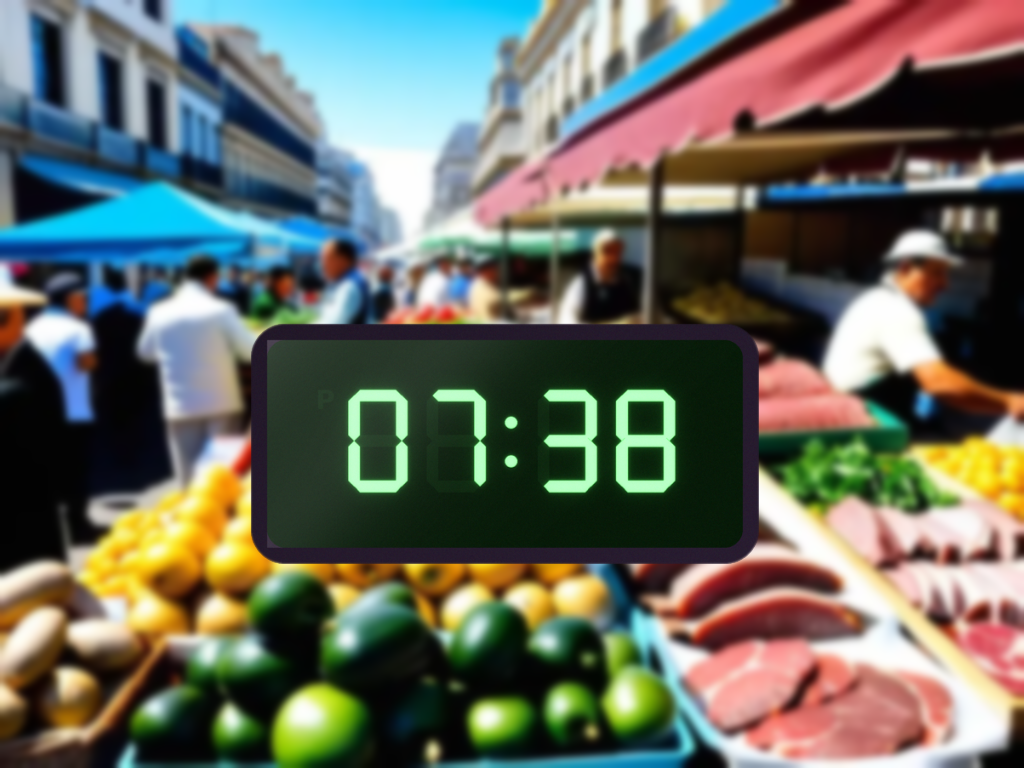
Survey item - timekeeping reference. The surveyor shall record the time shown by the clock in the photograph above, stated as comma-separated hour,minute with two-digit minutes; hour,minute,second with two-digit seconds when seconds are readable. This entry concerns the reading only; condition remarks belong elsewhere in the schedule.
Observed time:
7,38
